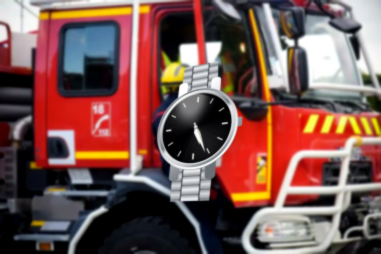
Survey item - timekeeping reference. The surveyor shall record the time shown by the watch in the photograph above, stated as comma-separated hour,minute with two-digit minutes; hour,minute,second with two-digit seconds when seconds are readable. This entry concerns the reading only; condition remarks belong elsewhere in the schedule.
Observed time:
5,26
